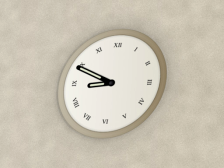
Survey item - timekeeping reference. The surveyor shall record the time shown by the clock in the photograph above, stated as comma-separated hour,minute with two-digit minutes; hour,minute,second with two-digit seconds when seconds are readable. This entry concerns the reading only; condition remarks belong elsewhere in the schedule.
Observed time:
8,49
